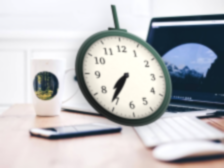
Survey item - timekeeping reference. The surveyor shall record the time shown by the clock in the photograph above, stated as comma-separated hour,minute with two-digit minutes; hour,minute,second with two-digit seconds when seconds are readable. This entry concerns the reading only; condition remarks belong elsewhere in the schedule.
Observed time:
7,36
